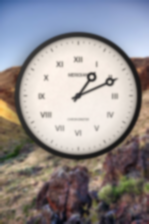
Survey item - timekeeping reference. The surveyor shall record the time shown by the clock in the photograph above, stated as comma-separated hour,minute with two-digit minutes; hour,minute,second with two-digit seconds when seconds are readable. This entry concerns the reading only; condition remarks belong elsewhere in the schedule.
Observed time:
1,11
